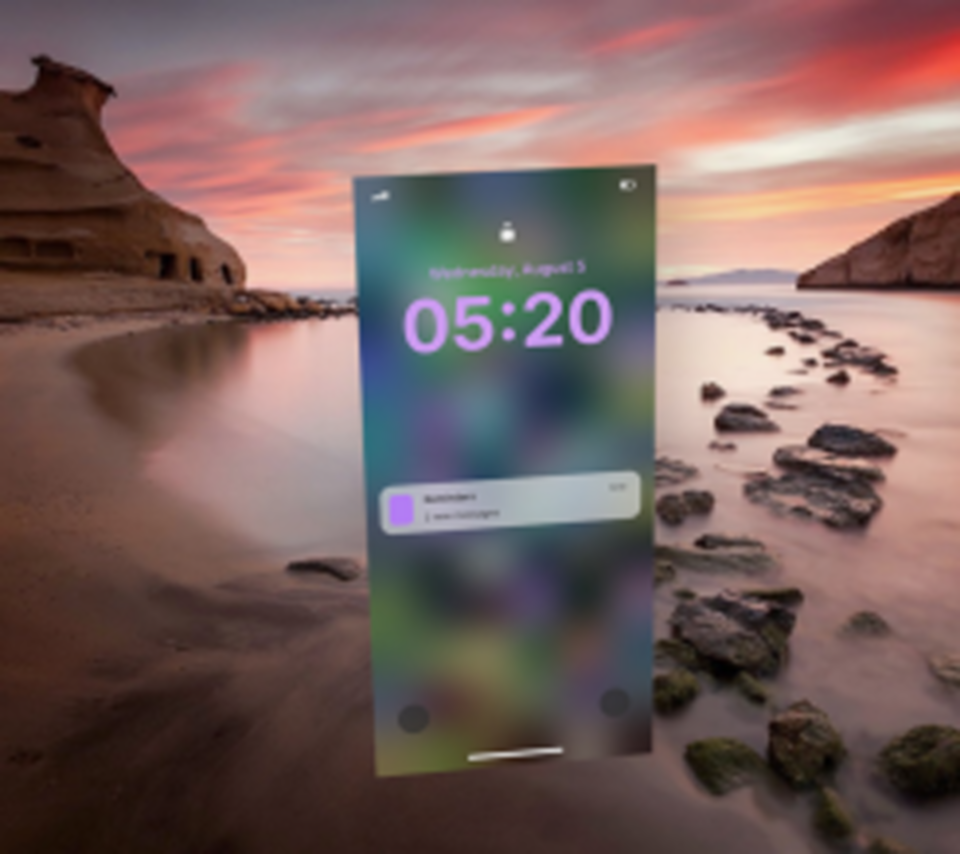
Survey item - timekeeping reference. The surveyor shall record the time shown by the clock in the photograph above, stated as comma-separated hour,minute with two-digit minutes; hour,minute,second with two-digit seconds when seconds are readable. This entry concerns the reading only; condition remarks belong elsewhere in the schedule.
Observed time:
5,20
